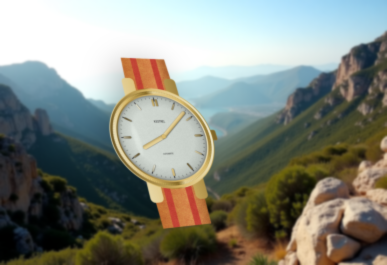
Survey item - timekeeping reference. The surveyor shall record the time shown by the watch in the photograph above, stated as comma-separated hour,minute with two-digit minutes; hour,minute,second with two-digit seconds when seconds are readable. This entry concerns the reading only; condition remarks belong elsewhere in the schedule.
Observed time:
8,08
